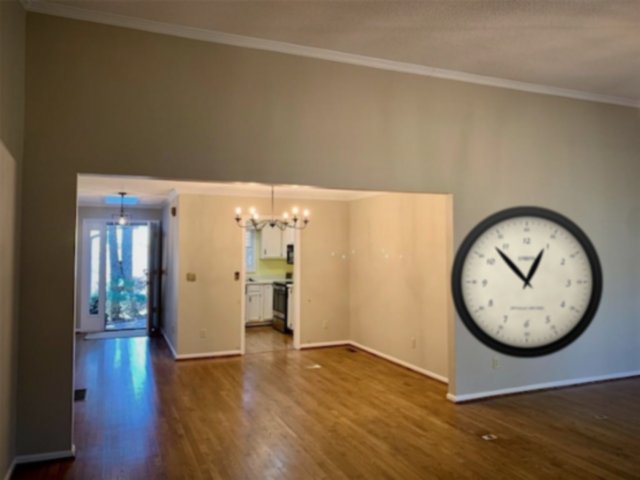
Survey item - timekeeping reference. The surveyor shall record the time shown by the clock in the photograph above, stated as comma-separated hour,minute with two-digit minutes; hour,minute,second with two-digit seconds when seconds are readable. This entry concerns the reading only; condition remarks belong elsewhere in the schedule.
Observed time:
12,53
